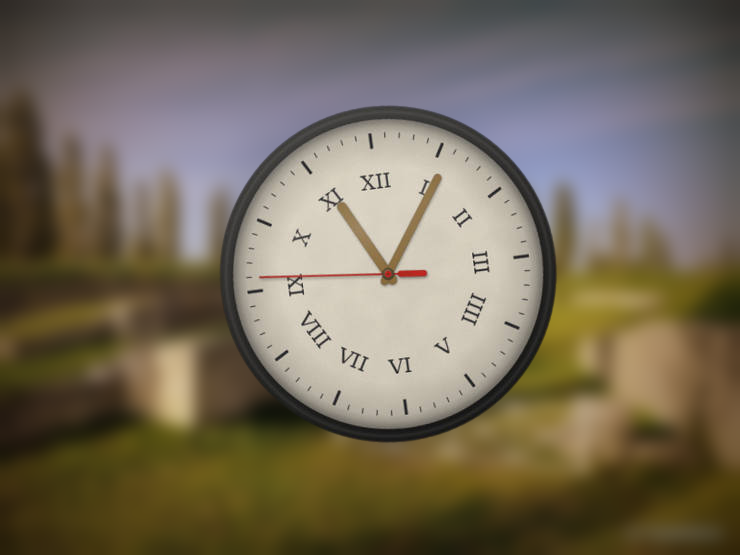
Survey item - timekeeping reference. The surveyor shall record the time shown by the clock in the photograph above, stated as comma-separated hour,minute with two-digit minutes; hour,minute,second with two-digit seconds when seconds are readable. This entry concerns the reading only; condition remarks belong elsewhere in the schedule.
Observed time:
11,05,46
